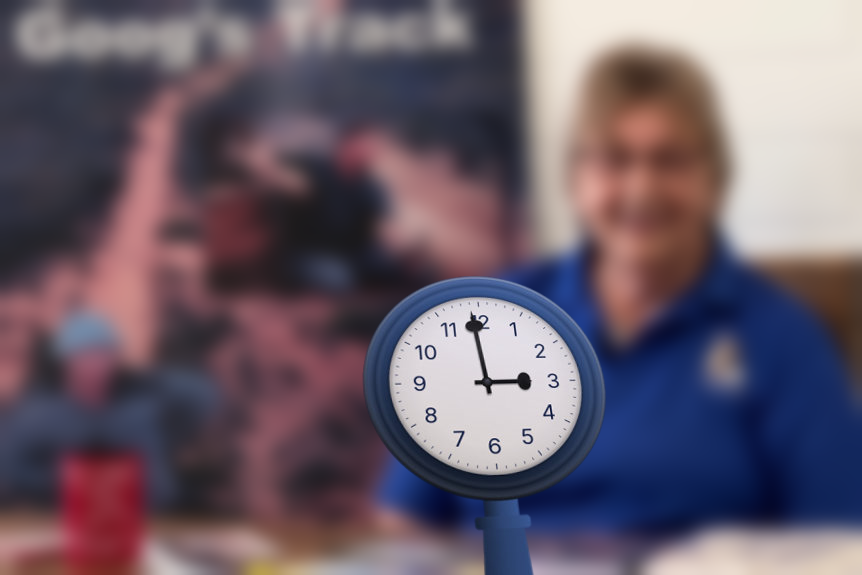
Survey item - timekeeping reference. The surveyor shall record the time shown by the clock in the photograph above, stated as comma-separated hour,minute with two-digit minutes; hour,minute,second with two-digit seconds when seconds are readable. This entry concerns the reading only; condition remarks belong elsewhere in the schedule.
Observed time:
2,59
